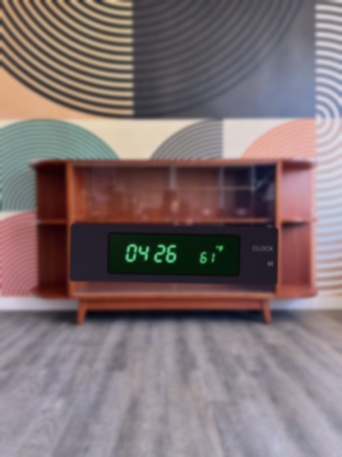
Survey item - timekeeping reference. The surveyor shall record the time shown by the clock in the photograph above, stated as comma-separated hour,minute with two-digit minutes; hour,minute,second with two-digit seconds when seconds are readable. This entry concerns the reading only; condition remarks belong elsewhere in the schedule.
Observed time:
4,26
